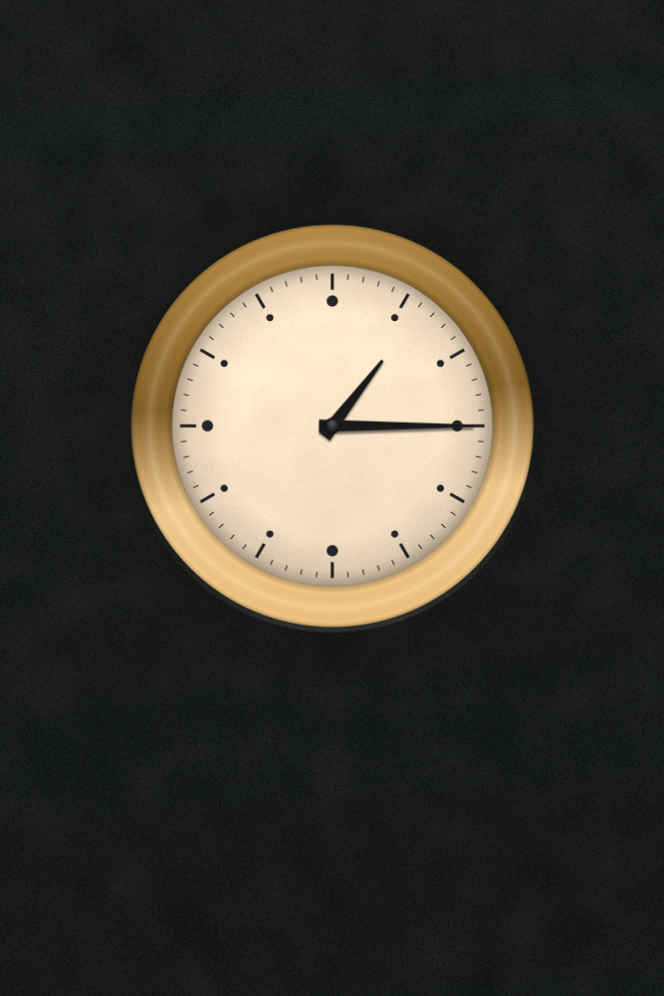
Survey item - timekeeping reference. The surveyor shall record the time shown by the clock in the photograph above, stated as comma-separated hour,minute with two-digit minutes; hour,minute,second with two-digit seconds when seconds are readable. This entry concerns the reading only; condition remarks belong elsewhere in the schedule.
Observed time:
1,15
